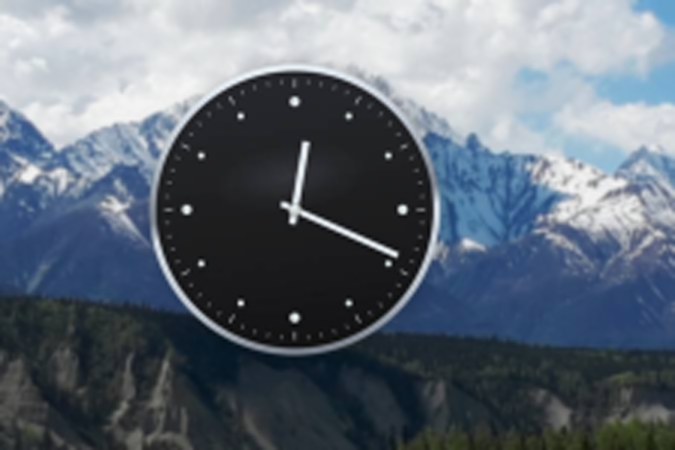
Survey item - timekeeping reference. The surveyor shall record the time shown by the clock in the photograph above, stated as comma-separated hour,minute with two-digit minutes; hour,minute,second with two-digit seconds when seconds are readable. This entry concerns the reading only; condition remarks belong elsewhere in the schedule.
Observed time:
12,19
